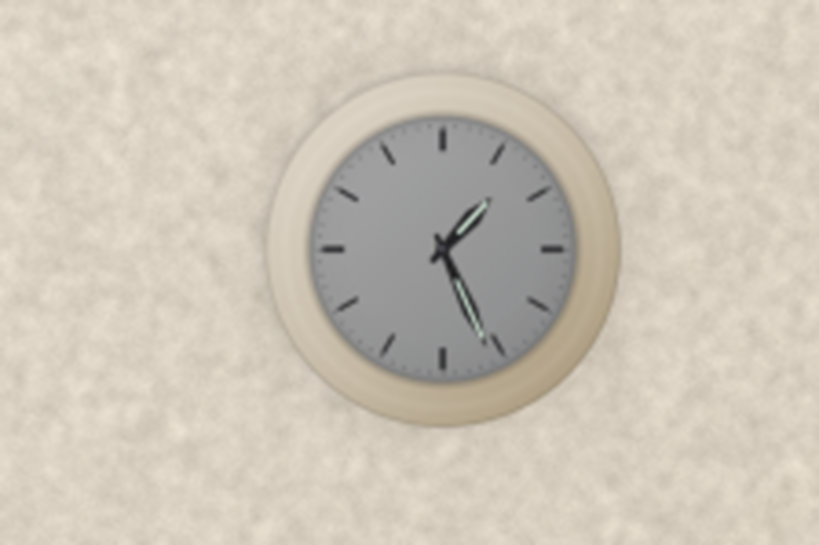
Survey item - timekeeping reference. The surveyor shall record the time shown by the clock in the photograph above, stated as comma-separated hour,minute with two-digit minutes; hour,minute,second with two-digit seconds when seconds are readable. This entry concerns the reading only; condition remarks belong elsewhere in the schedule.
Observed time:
1,26
